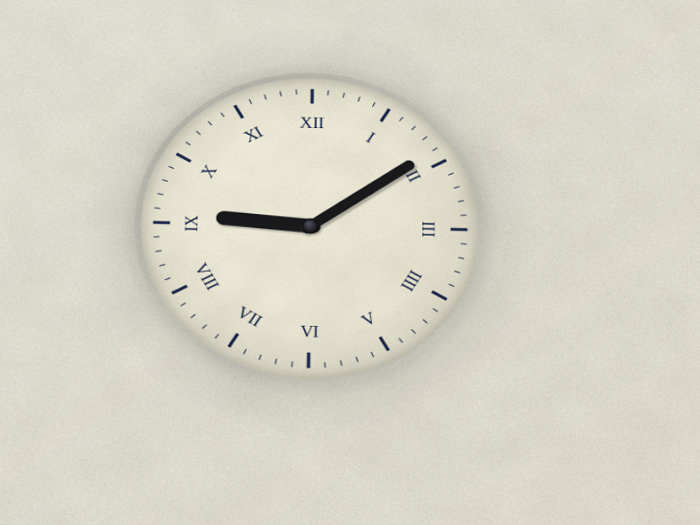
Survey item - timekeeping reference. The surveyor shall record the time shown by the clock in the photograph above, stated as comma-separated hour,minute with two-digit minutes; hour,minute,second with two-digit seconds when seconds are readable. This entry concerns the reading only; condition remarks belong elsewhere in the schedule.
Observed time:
9,09
